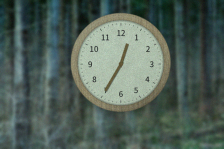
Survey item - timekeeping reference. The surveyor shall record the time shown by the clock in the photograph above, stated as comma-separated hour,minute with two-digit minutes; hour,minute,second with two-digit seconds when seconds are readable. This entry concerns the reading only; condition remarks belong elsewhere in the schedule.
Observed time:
12,35
